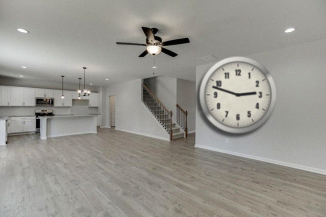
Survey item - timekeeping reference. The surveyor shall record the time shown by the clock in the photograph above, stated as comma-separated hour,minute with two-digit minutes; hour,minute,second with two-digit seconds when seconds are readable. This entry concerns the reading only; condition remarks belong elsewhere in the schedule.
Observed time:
2,48
